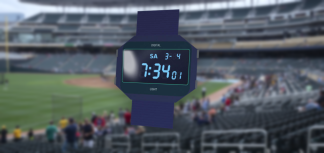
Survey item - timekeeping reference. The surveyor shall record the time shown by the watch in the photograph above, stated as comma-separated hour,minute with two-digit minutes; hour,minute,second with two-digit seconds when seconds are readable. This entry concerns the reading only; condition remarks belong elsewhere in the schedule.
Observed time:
7,34,01
